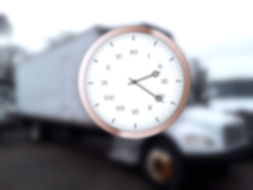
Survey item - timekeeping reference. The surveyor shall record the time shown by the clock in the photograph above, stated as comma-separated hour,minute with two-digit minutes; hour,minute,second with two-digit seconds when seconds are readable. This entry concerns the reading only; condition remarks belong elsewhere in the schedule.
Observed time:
2,21
